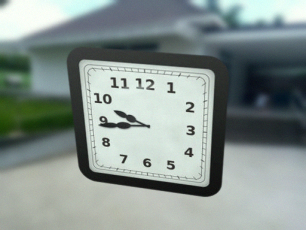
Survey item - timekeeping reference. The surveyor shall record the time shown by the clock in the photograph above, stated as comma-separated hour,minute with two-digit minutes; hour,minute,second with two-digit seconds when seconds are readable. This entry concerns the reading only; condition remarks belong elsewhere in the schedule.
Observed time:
9,44
